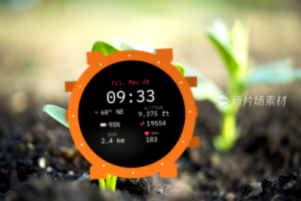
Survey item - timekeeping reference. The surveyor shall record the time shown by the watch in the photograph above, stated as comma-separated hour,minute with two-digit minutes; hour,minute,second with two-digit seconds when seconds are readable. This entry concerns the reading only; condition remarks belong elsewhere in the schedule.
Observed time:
9,33
